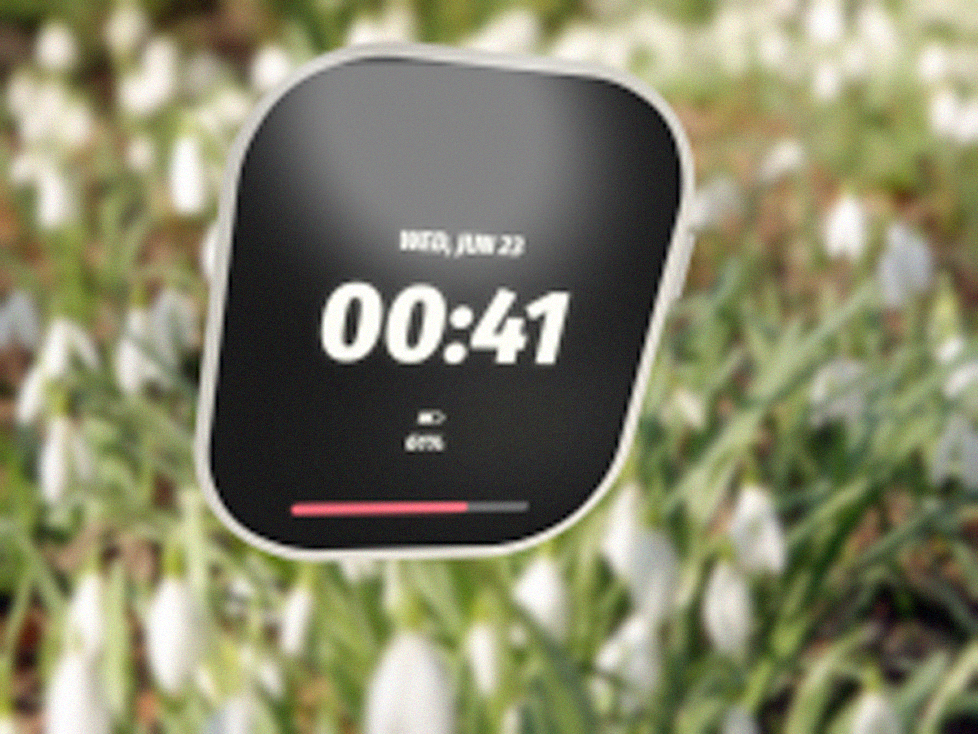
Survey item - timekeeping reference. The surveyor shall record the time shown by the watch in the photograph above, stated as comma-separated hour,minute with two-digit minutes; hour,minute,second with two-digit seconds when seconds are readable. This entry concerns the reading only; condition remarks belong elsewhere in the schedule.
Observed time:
0,41
